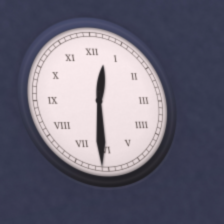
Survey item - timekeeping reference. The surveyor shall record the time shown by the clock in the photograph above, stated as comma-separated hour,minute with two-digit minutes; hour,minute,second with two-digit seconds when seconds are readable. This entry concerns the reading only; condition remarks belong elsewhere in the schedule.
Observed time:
12,31
